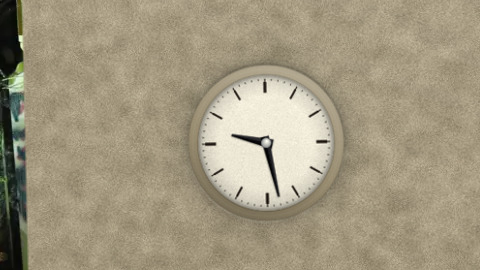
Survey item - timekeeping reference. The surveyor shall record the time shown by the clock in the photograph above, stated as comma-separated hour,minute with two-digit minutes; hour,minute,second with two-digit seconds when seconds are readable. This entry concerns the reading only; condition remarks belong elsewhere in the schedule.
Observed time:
9,28
